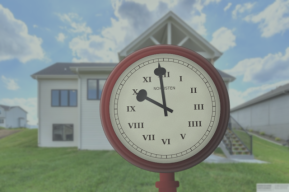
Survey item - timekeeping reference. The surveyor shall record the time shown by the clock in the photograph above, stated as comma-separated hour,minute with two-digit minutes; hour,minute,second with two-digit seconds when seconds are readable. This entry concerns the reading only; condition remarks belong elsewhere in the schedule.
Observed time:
9,59
